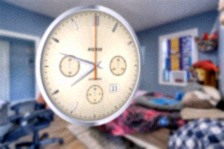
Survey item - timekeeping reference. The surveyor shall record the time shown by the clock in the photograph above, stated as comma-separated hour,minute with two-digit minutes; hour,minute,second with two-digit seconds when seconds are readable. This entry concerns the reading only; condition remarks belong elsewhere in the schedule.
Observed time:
7,48
